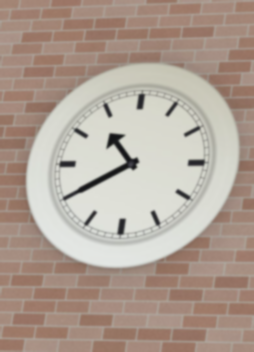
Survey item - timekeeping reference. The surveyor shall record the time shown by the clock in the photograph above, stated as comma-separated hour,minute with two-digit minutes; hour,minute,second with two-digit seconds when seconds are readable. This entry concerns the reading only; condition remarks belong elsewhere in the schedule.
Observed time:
10,40
